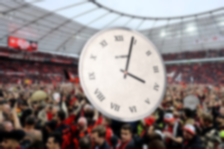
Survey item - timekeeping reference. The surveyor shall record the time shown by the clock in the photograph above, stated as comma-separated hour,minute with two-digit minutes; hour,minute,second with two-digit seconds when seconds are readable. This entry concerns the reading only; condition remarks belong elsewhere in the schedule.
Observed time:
4,04
